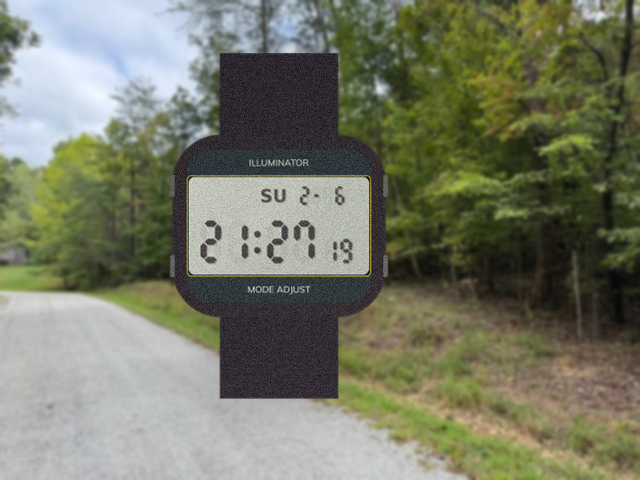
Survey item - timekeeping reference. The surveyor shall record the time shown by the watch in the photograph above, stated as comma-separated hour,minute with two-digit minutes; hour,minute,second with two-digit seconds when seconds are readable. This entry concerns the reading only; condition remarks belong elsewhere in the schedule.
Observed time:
21,27,19
